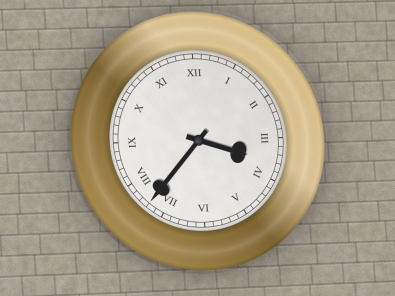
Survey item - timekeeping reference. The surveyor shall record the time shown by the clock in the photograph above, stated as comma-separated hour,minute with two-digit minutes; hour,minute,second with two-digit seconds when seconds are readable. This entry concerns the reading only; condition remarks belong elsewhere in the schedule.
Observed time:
3,37
